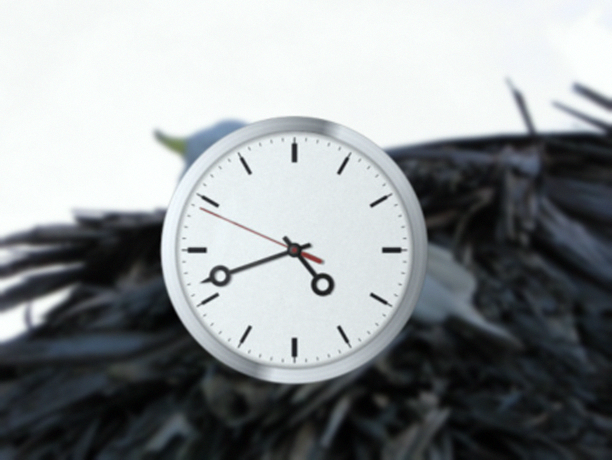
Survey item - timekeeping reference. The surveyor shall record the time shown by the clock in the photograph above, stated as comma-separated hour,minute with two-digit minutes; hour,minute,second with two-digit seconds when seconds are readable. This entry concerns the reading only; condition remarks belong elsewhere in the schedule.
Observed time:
4,41,49
